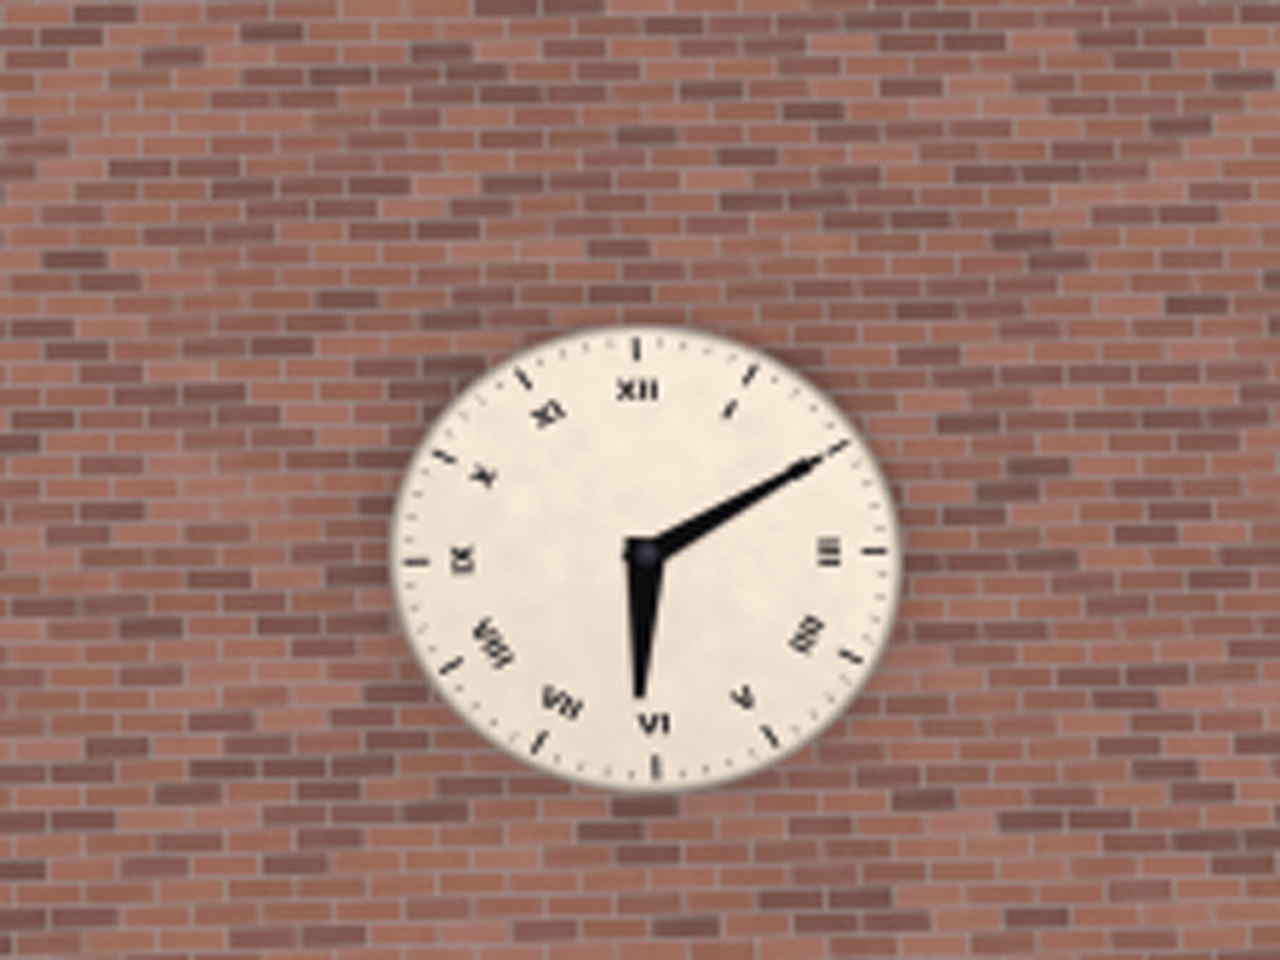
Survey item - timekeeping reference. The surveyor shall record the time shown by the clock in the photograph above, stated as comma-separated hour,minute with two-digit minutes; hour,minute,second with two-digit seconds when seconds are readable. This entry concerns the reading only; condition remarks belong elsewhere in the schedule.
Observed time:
6,10
